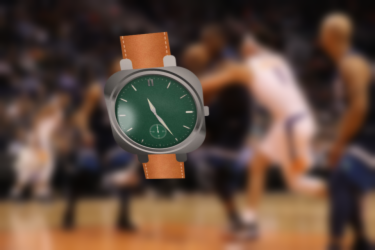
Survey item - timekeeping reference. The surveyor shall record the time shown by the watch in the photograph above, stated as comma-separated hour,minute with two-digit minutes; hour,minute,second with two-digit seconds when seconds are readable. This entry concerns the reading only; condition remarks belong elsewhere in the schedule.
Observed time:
11,25
